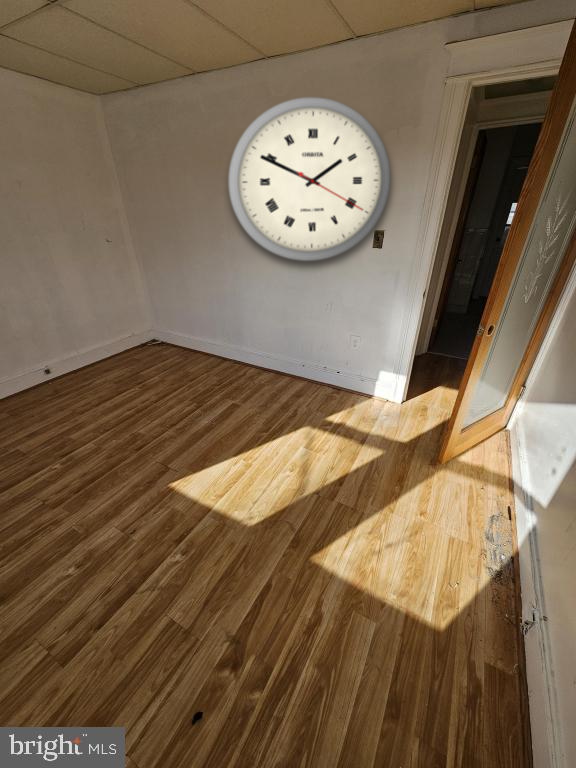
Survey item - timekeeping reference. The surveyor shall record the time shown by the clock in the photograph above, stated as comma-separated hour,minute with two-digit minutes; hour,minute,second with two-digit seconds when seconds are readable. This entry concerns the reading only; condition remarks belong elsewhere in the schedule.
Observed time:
1,49,20
